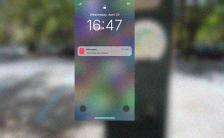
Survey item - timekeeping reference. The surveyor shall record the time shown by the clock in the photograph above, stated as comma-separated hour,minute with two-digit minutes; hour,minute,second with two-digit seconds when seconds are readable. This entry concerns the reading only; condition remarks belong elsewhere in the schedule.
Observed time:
16,47
